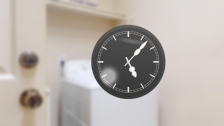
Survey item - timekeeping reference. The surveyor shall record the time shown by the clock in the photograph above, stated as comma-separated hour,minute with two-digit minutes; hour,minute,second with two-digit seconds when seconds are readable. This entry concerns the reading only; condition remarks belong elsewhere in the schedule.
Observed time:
5,07
